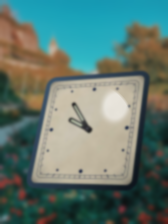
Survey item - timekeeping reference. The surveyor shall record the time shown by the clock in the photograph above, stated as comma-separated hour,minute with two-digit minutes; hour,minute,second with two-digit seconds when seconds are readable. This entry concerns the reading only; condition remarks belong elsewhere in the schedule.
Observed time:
9,54
